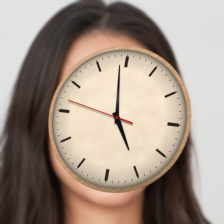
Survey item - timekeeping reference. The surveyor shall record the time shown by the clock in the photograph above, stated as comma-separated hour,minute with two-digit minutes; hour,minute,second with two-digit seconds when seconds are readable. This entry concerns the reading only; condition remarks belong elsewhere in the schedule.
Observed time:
4,58,47
